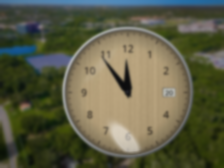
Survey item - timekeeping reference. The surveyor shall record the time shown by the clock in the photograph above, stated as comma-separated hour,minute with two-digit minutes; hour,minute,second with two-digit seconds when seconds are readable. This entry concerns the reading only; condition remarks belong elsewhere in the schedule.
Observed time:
11,54
